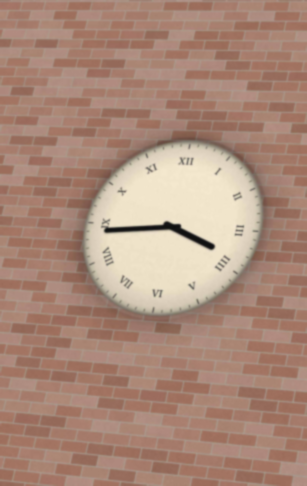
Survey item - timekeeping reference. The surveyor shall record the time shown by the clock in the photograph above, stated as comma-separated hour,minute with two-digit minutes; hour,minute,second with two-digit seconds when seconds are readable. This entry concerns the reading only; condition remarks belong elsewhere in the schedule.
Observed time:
3,44
